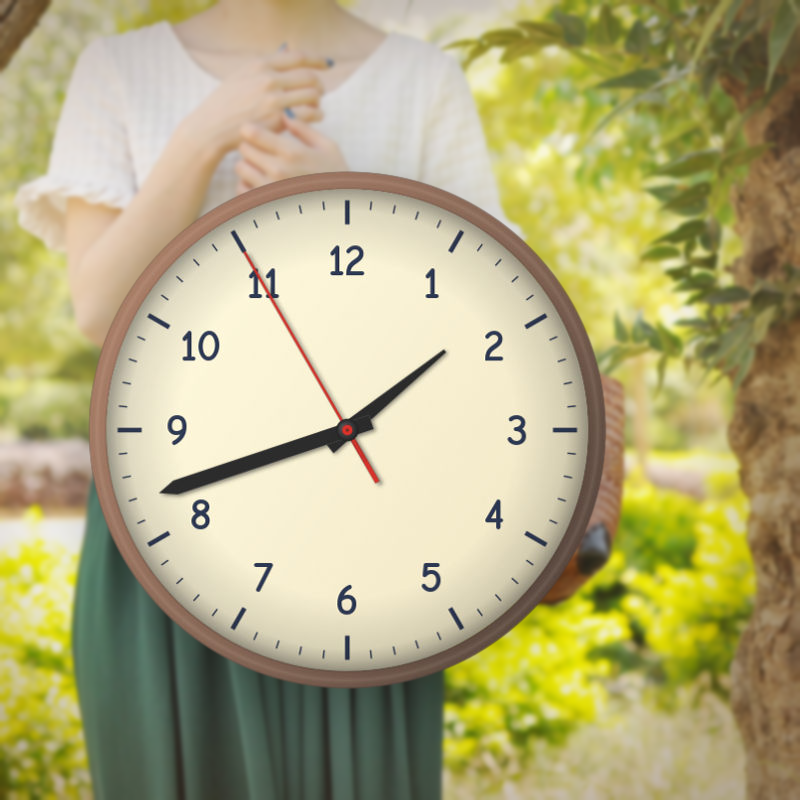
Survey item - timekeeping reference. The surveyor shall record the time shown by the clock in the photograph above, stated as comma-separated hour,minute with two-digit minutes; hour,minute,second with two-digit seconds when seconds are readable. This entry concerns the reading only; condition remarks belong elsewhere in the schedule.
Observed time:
1,41,55
